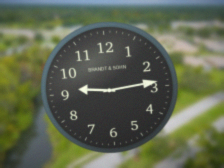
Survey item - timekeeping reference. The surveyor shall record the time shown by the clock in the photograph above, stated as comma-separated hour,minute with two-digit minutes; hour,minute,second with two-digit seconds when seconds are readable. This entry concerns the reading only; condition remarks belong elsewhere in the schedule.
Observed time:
9,14
